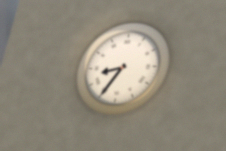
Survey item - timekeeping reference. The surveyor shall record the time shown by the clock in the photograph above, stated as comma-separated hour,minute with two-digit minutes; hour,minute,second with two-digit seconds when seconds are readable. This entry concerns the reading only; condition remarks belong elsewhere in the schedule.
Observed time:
8,35
